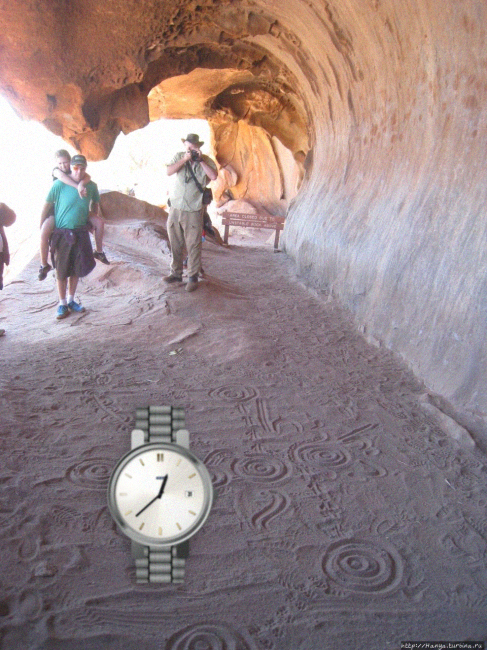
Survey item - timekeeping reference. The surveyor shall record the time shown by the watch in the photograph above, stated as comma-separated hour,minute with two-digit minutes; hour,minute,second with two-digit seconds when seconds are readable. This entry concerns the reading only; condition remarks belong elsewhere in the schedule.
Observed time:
12,38
